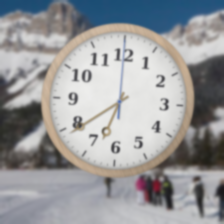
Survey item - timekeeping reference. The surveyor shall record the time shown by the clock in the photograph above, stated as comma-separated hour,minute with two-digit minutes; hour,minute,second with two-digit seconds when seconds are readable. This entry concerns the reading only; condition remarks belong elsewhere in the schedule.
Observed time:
6,39,00
